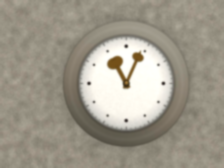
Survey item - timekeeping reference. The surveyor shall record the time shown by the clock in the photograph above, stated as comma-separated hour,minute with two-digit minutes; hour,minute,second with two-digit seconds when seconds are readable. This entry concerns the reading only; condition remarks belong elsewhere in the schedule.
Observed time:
11,04
